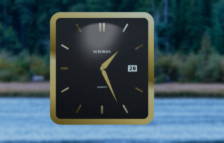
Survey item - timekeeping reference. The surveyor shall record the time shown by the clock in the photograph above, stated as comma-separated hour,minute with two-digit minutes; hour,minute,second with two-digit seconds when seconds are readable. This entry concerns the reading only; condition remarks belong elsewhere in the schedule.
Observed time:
1,26
